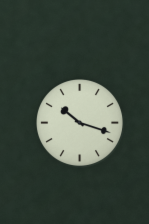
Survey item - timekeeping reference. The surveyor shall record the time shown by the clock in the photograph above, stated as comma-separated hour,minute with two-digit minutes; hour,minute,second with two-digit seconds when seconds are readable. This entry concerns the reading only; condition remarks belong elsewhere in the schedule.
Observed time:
10,18
